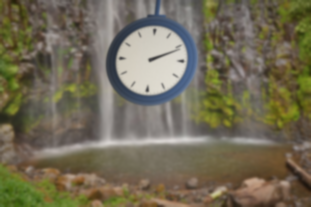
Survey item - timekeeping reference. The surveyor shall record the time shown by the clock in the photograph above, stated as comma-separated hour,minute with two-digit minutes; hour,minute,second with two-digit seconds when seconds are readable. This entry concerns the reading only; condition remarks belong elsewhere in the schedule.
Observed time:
2,11
